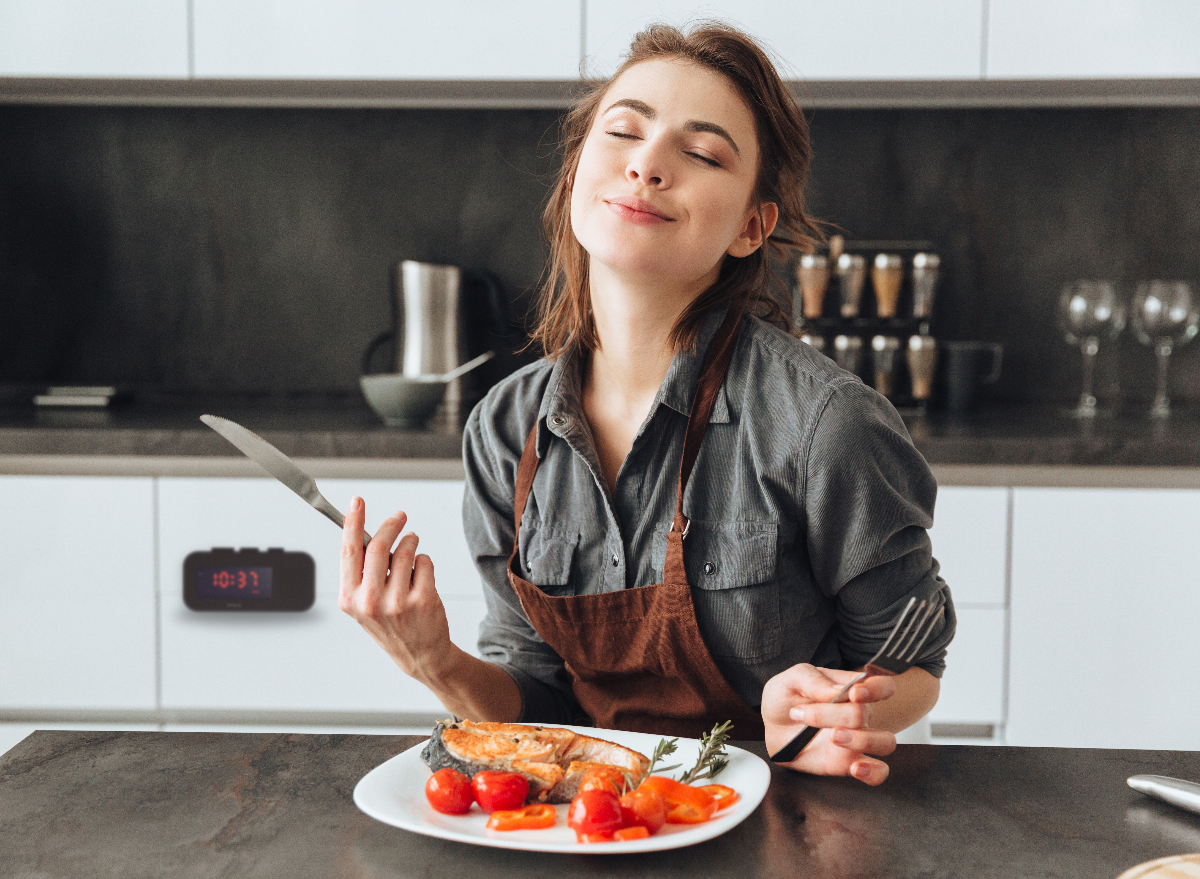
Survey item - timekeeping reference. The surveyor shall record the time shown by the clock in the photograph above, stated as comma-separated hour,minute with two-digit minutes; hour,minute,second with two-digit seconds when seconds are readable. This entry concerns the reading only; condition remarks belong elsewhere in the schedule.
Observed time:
10,37
